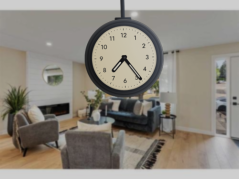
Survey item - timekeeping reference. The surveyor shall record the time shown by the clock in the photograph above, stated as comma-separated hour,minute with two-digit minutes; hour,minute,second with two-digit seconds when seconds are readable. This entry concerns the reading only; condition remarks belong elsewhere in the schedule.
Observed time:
7,24
